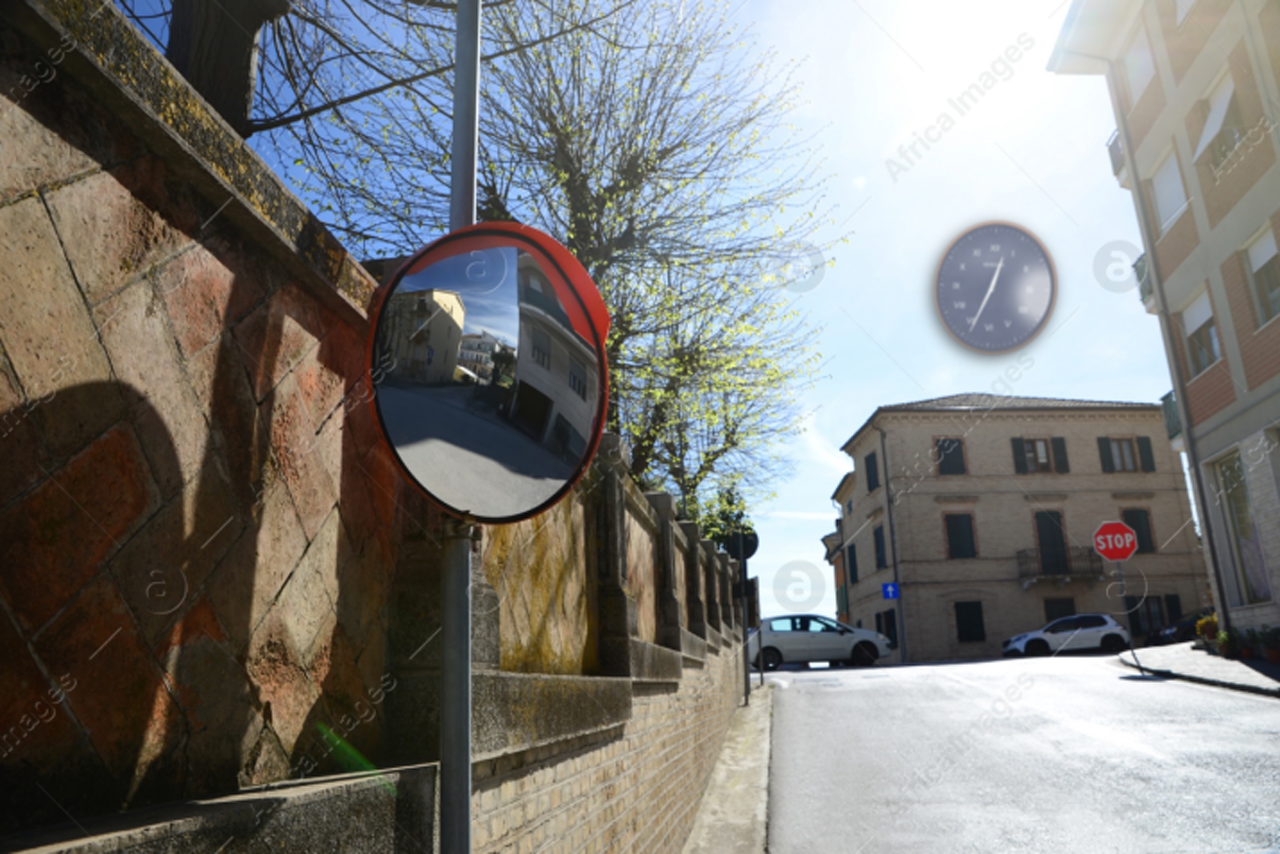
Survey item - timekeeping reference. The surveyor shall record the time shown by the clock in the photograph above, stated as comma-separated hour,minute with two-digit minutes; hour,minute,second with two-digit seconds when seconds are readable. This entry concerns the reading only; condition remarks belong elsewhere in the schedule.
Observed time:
12,34
